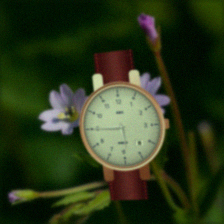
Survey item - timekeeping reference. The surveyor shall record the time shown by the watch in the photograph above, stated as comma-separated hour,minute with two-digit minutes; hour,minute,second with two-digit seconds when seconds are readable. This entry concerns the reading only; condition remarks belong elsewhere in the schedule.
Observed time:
5,45
